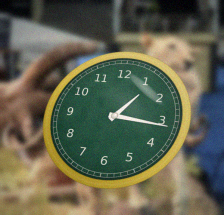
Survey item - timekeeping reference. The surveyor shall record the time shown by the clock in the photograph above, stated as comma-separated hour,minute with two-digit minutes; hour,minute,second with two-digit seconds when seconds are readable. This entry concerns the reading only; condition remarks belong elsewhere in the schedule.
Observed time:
1,16
